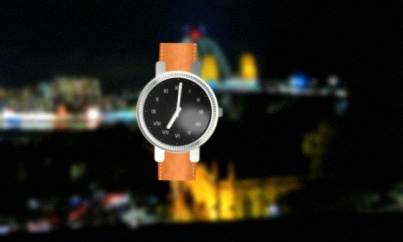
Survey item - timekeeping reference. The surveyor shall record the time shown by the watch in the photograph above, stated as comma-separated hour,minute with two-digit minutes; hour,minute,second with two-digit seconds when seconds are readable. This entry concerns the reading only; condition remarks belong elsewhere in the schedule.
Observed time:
7,01
